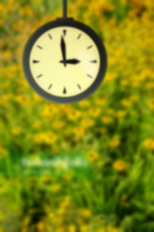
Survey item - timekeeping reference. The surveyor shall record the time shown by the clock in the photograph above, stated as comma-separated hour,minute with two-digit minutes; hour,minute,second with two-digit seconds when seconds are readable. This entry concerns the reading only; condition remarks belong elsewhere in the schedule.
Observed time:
2,59
